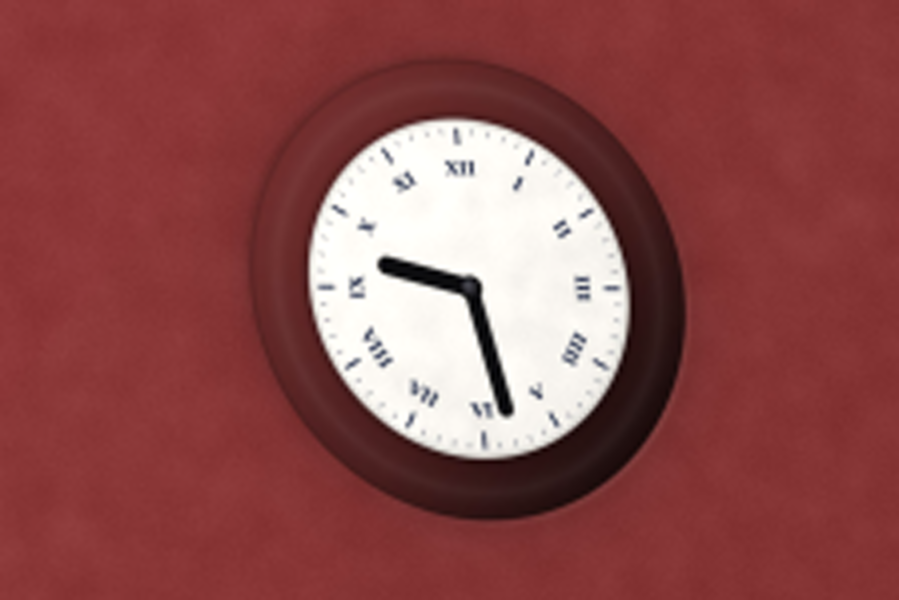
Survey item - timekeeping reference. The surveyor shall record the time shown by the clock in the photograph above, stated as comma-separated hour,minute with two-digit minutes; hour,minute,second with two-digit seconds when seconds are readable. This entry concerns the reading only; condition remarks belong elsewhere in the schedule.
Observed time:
9,28
